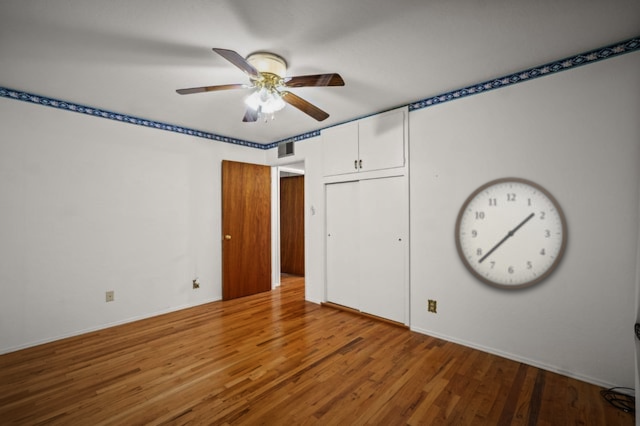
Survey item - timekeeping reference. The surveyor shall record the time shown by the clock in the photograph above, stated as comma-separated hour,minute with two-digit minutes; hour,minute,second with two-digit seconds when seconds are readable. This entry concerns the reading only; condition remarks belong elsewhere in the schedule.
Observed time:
1,38
